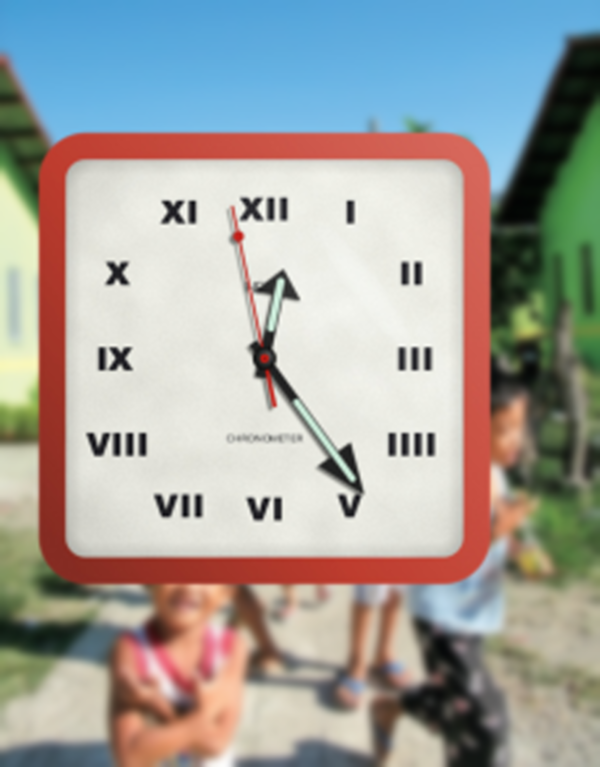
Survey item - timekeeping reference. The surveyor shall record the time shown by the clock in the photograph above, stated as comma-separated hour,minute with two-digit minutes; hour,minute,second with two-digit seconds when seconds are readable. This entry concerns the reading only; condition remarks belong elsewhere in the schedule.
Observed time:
12,23,58
